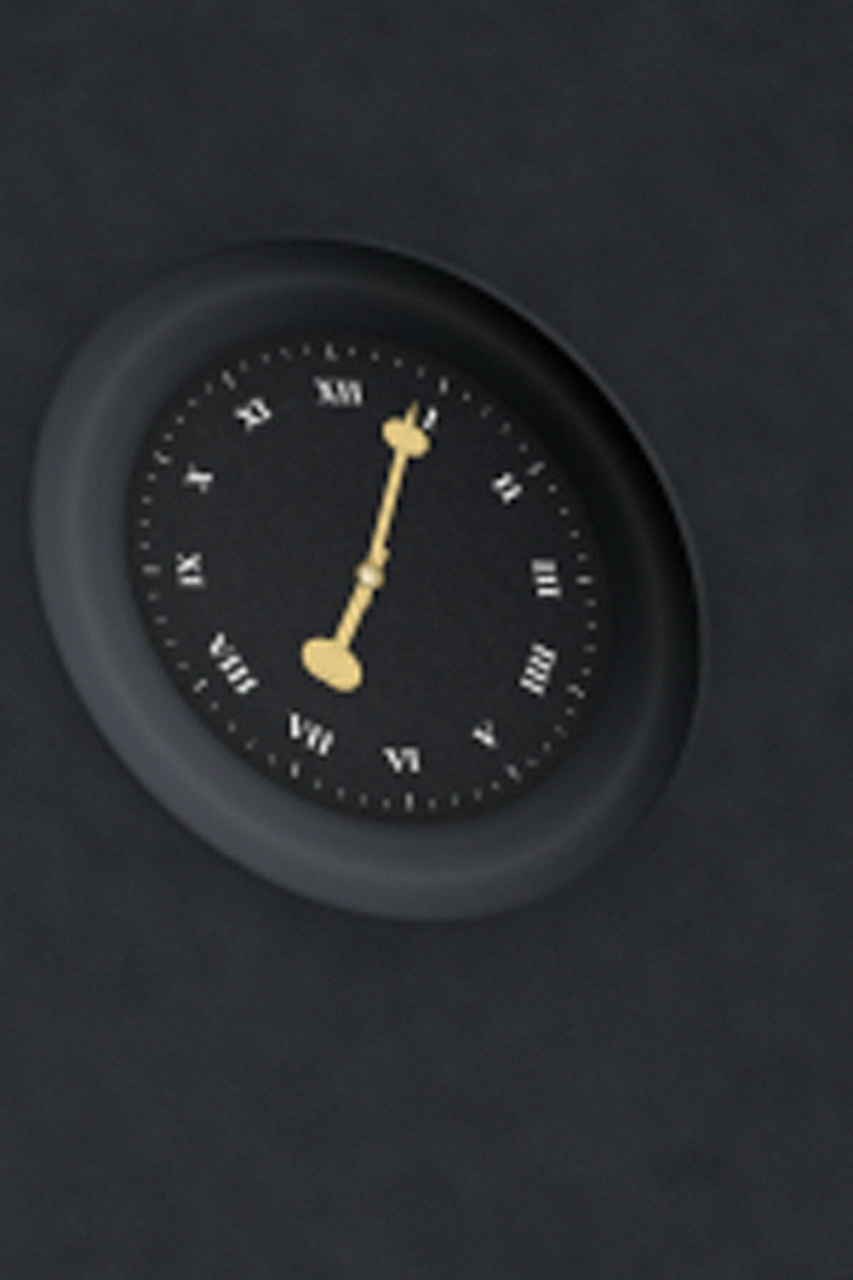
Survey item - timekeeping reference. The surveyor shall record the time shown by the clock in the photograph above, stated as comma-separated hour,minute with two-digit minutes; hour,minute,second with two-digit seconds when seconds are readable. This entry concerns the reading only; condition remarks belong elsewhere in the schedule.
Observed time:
7,04
